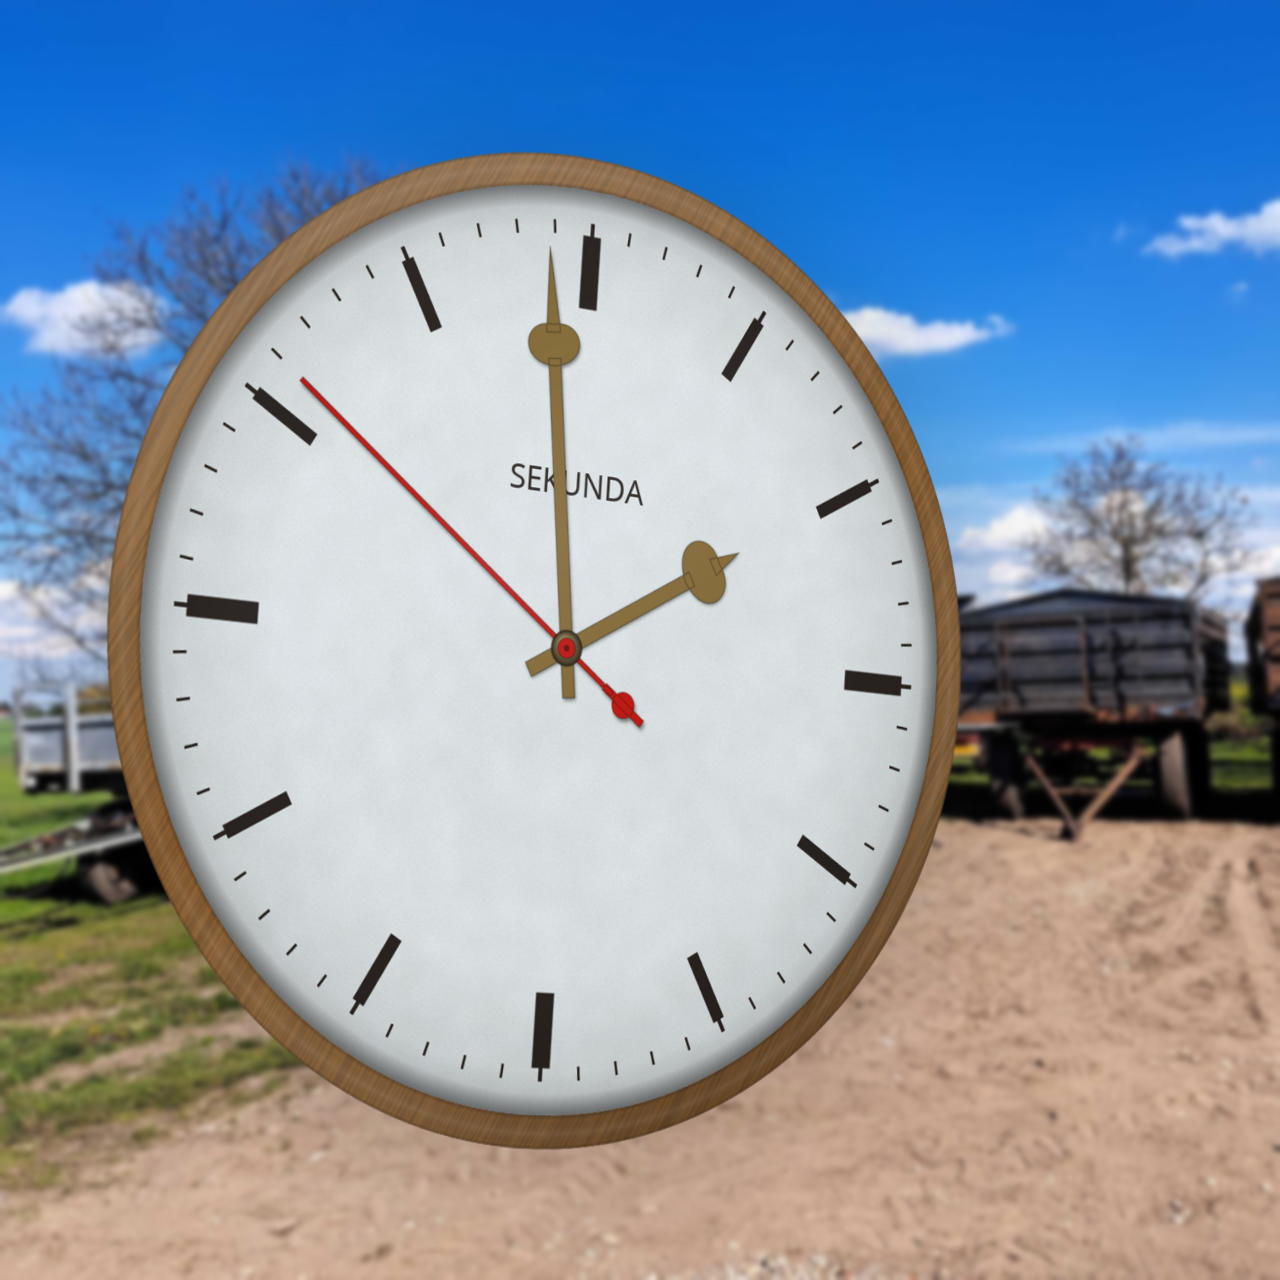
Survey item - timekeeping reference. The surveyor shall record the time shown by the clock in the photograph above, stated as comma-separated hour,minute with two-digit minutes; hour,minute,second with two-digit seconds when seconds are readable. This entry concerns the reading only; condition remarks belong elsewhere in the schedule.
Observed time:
1,58,51
